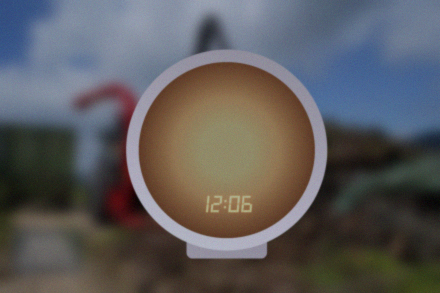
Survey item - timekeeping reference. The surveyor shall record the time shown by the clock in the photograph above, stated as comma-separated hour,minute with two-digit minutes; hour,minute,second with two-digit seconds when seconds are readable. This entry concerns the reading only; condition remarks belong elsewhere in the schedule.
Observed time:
12,06
